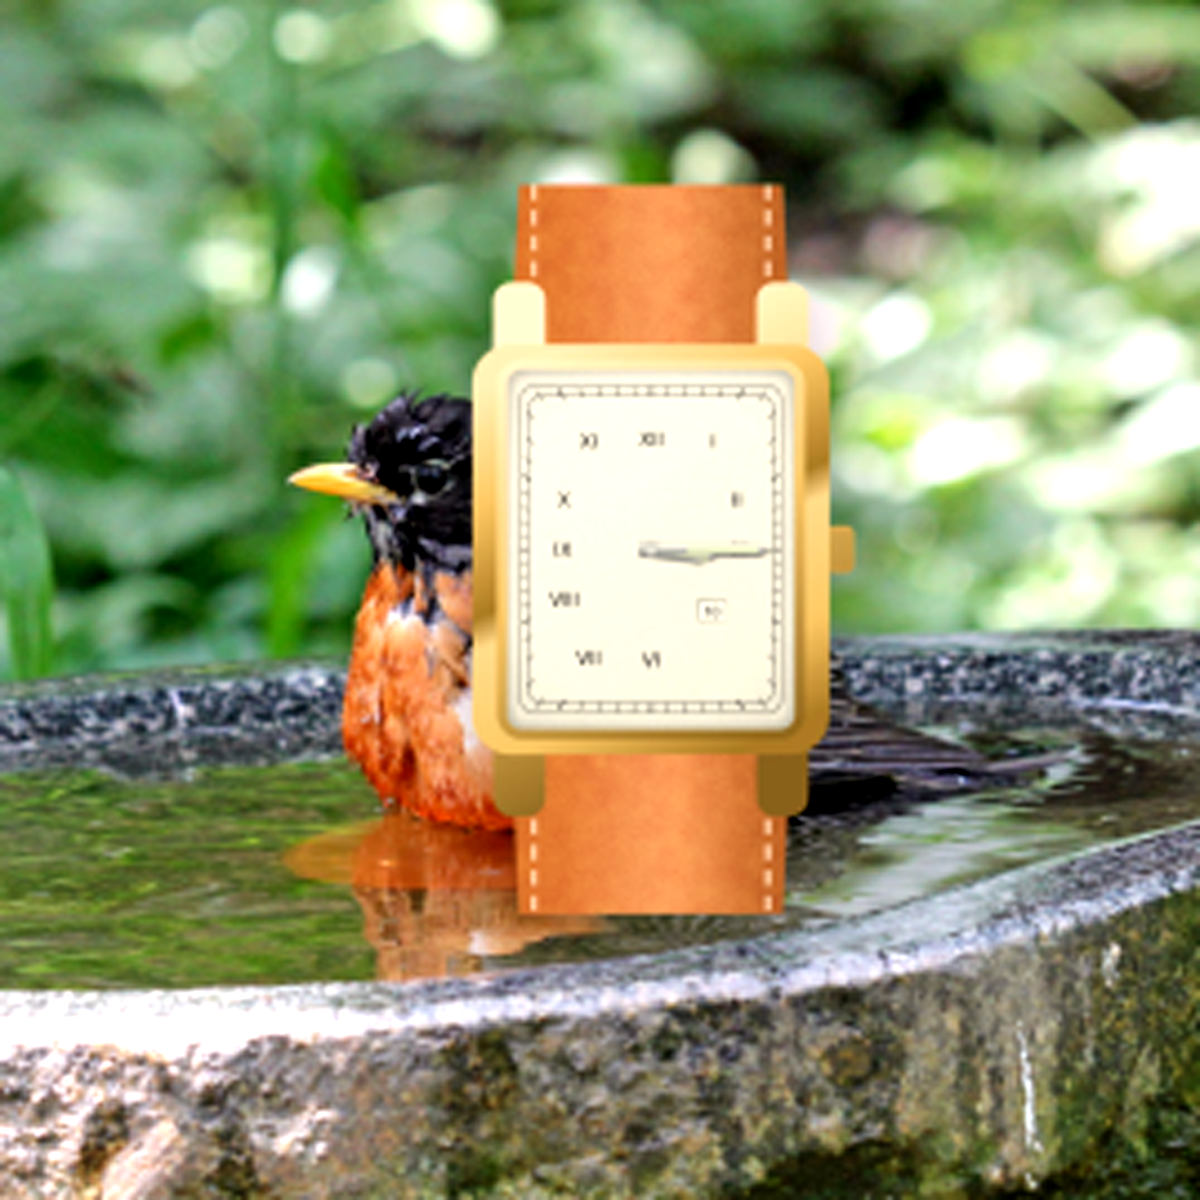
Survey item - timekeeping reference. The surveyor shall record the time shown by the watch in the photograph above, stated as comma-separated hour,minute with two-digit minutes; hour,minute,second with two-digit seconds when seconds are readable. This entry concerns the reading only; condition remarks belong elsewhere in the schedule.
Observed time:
3,15
